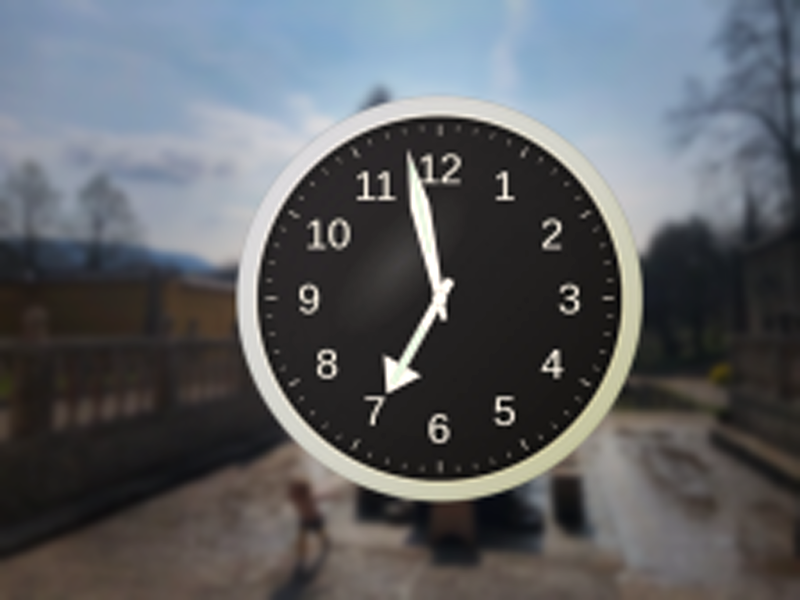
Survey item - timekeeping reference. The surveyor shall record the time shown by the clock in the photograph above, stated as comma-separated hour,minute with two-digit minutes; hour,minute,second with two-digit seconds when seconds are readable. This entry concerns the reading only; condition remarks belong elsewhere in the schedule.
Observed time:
6,58
